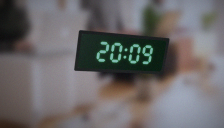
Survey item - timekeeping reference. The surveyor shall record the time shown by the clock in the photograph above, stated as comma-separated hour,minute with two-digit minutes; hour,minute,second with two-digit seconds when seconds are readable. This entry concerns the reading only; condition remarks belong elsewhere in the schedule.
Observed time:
20,09
